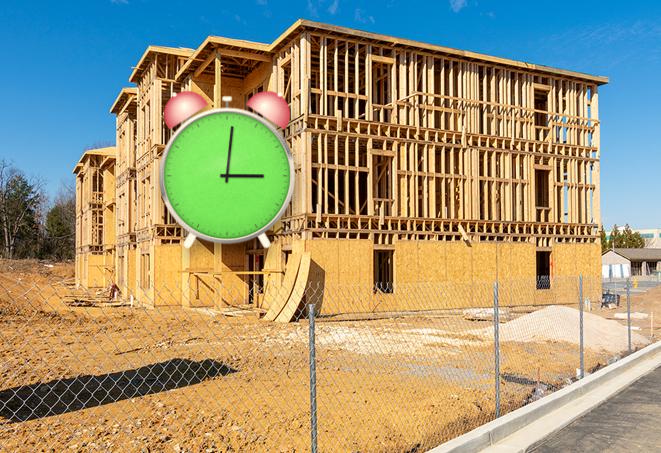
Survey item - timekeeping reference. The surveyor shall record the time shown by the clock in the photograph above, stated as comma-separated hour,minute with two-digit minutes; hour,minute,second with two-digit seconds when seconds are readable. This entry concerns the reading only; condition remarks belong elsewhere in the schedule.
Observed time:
3,01
